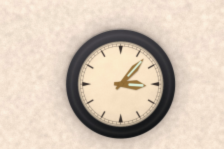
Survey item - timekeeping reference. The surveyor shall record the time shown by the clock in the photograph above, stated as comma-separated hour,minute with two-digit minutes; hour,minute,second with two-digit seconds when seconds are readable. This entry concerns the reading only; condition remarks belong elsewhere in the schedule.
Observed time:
3,07
